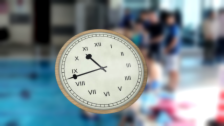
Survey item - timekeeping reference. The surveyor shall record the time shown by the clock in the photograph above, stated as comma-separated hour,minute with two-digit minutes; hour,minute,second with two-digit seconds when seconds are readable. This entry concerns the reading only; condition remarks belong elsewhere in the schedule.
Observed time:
10,43
